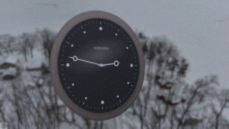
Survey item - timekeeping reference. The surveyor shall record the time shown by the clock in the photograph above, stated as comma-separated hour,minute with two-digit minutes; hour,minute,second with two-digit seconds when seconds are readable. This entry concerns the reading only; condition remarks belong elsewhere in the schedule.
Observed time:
2,47
